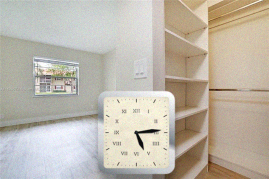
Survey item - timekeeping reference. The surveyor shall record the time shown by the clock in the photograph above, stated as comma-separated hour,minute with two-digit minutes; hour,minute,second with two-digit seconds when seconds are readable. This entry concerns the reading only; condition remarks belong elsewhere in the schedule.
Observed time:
5,14
